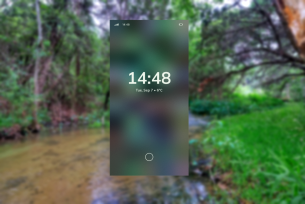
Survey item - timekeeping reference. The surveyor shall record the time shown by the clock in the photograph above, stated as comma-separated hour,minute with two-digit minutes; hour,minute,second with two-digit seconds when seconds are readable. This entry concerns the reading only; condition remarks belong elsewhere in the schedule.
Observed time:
14,48
